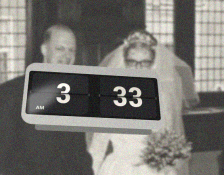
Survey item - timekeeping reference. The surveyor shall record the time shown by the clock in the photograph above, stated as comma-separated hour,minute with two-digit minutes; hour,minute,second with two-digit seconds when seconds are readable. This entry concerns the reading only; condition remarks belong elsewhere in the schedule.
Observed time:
3,33
